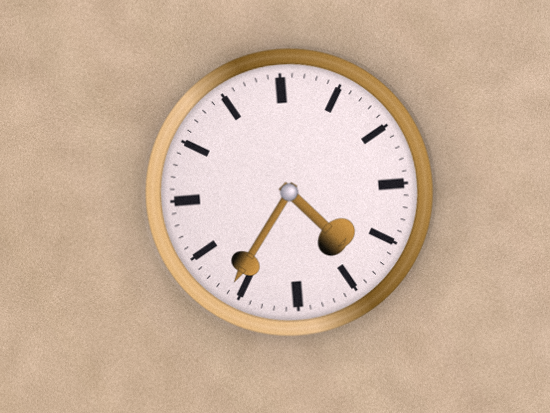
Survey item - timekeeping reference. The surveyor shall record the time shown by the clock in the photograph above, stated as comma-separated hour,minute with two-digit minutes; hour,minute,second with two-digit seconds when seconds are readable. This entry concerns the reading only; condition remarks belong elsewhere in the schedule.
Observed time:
4,36
